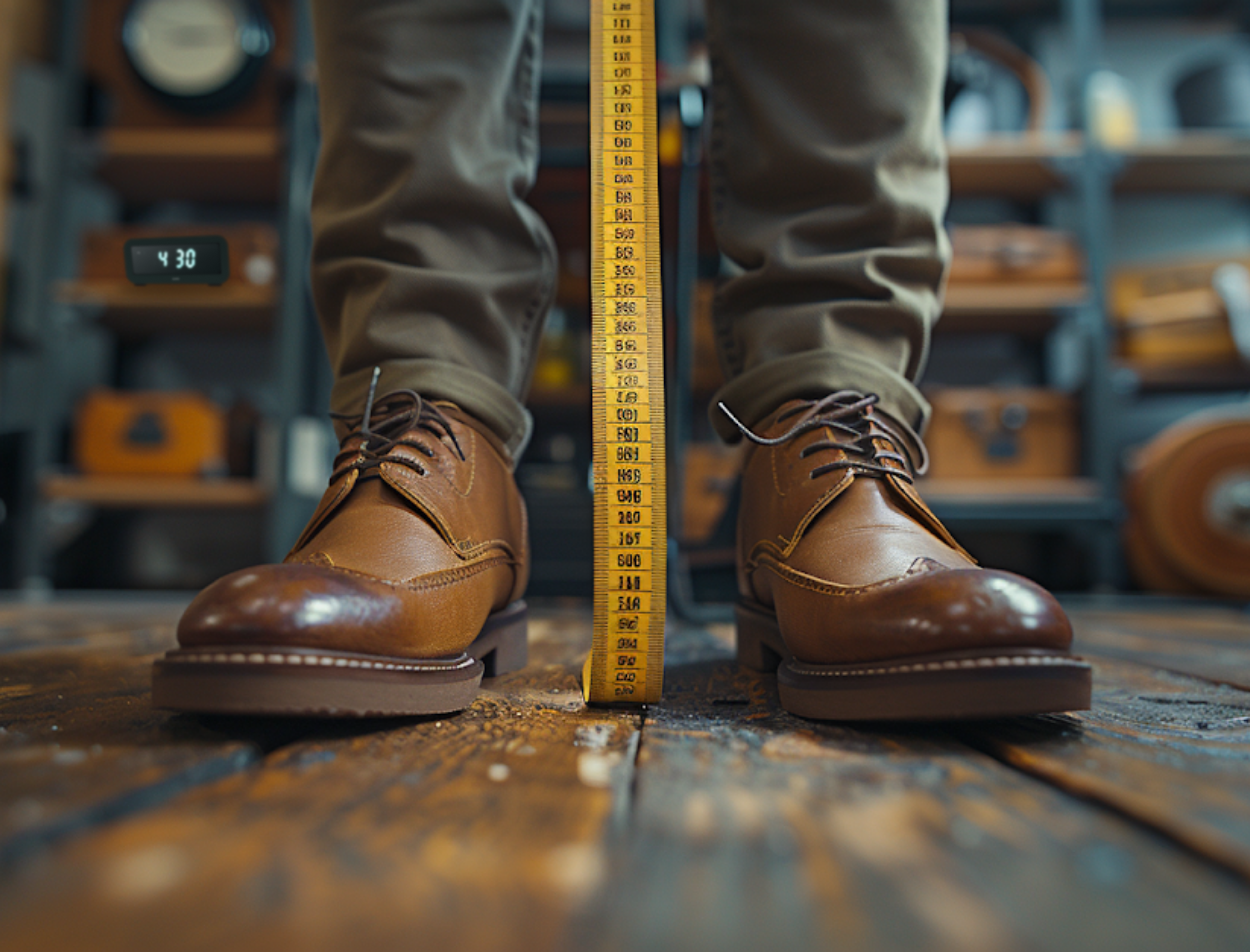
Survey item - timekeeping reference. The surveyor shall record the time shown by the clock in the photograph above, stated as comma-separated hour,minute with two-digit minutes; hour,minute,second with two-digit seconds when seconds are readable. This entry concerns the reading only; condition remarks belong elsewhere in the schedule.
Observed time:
4,30
